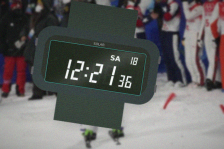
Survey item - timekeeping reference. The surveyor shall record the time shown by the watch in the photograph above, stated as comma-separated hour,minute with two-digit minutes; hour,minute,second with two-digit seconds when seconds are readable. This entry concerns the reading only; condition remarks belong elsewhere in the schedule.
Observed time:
12,21,36
